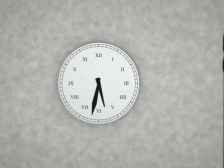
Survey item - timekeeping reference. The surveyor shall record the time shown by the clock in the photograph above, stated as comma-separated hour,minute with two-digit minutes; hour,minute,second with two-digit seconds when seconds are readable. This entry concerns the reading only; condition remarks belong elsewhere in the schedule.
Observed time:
5,32
